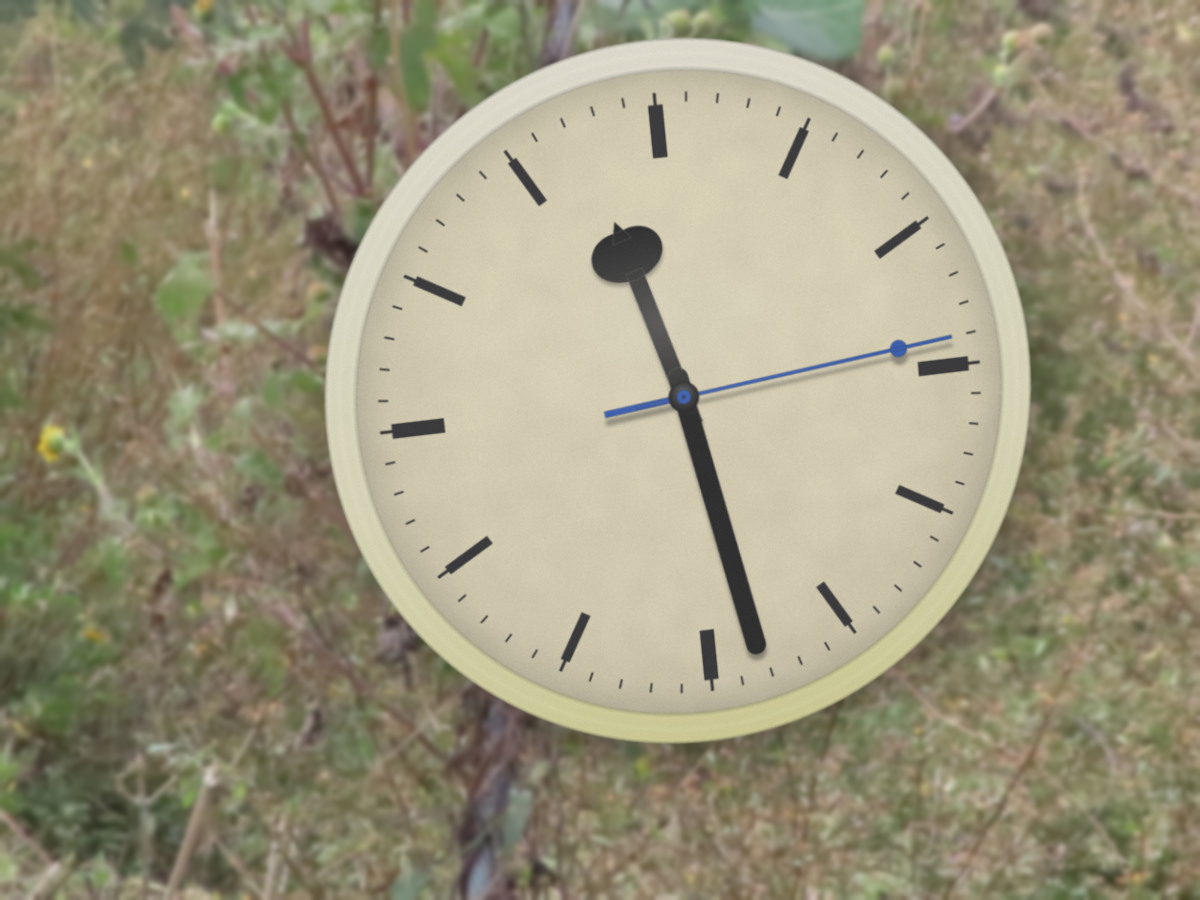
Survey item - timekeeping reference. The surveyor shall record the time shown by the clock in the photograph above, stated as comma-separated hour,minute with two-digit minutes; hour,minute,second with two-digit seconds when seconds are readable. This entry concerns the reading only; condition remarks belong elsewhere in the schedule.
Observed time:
11,28,14
